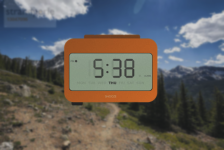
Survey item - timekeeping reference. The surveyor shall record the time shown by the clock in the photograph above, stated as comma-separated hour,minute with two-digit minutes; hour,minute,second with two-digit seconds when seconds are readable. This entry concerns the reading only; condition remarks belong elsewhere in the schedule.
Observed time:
5,38
